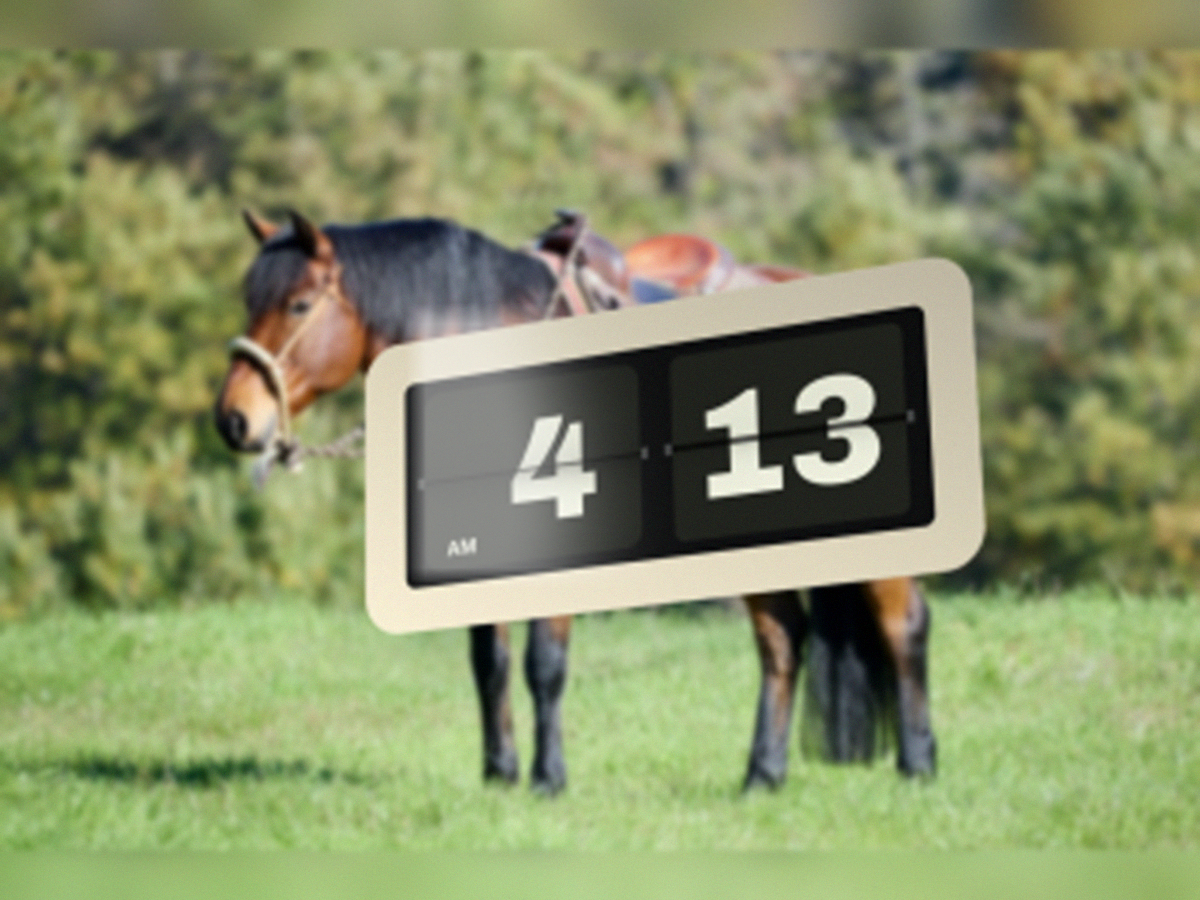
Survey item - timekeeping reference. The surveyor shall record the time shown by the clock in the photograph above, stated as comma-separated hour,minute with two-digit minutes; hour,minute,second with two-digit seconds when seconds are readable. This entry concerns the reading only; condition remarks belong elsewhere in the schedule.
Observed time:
4,13
